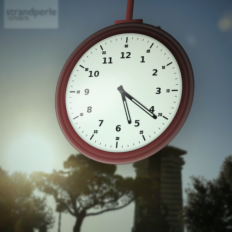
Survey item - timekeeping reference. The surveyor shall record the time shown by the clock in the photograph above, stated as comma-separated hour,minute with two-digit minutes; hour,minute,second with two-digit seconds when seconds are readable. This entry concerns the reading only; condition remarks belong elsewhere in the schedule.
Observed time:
5,21
